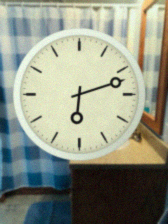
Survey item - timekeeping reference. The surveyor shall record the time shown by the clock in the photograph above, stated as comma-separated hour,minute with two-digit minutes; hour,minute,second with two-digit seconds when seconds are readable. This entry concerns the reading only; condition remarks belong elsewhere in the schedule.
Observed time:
6,12
